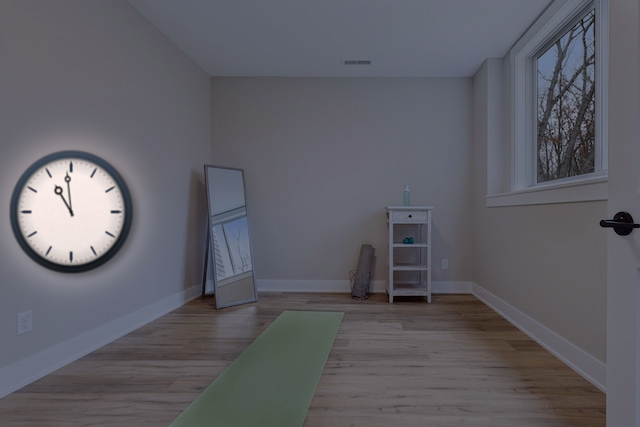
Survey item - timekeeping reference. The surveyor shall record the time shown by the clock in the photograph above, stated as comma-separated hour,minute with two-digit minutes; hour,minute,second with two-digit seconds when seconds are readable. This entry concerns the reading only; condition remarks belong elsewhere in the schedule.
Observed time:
10,59
